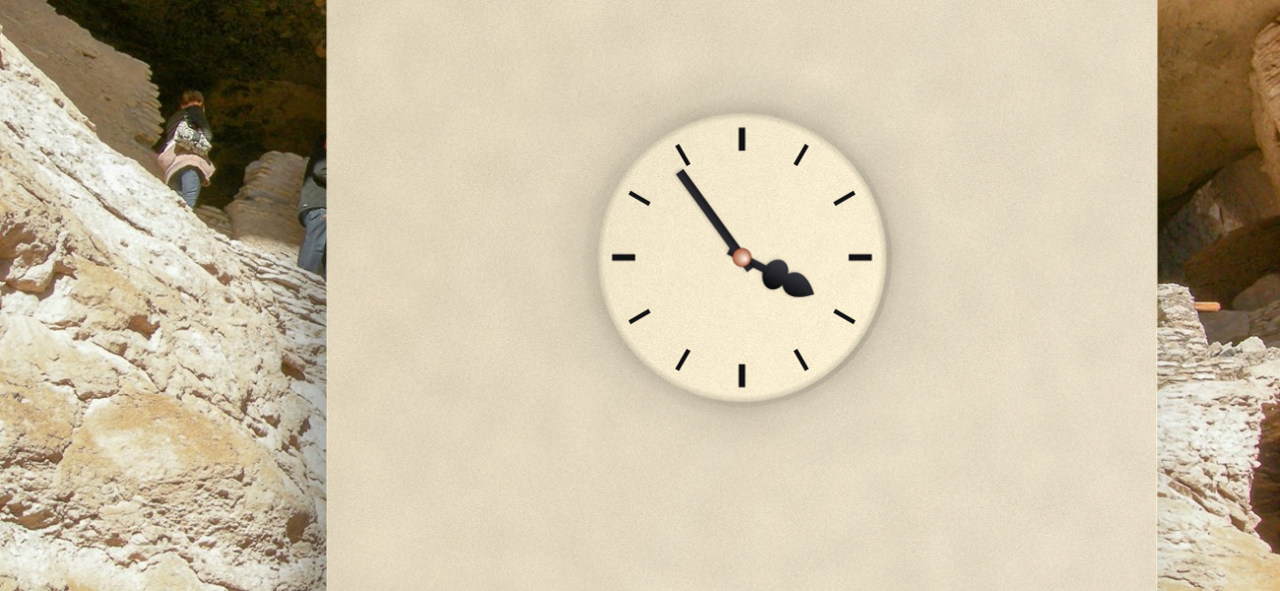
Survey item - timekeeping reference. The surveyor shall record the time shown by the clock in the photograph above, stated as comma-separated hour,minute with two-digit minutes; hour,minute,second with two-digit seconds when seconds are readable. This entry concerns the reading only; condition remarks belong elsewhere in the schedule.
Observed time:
3,54
